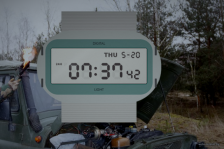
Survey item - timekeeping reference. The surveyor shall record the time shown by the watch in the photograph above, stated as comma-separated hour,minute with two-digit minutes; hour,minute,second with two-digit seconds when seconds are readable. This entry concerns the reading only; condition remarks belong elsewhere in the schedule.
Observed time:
7,37,42
